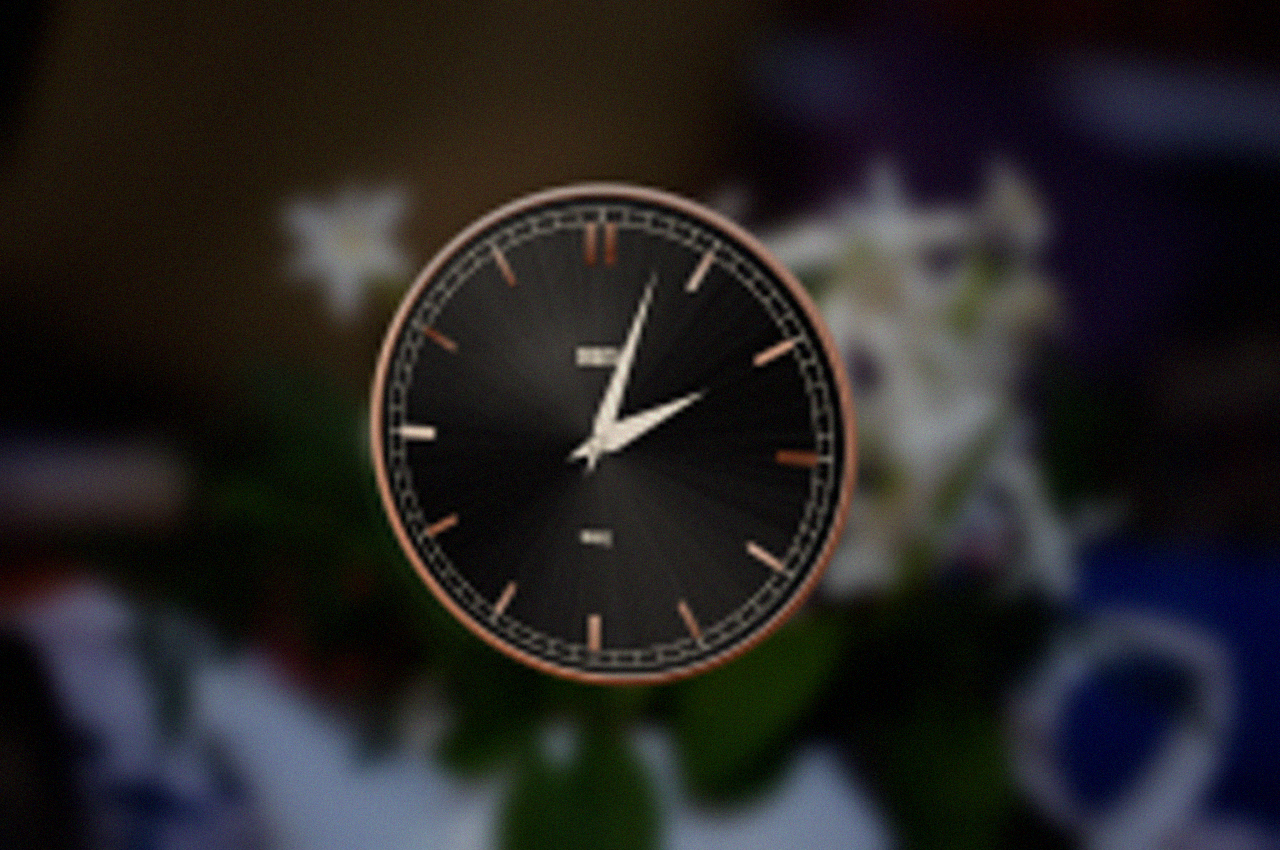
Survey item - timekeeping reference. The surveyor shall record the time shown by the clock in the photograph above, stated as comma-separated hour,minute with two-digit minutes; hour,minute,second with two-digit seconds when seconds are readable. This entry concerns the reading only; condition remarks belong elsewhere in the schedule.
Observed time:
2,03
